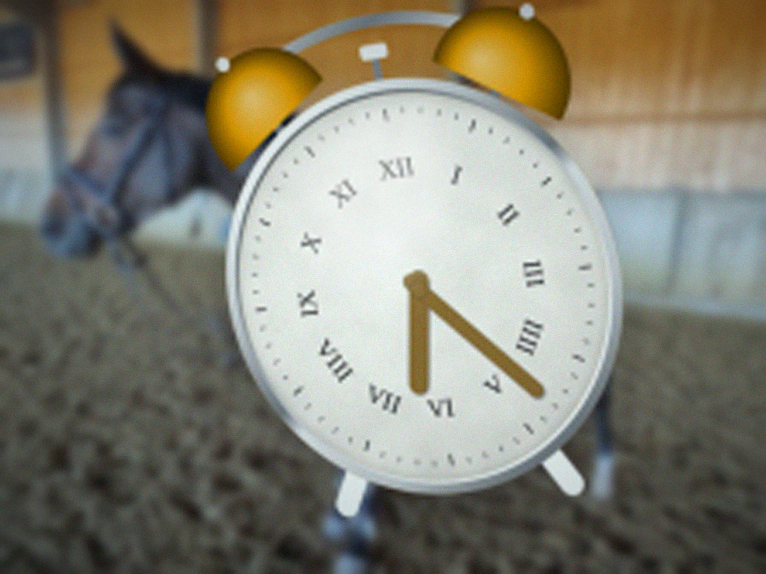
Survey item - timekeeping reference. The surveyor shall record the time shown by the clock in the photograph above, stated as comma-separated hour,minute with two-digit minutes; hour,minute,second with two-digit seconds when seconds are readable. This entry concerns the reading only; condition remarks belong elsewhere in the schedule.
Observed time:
6,23
